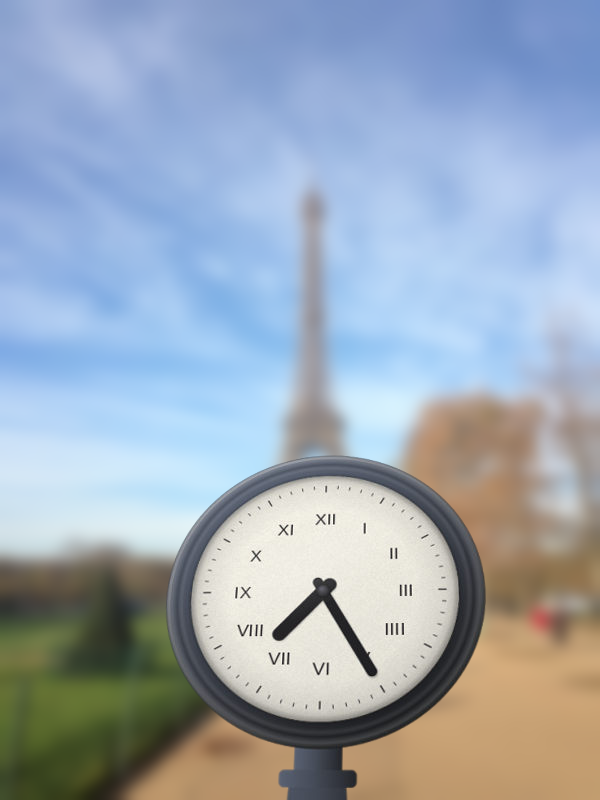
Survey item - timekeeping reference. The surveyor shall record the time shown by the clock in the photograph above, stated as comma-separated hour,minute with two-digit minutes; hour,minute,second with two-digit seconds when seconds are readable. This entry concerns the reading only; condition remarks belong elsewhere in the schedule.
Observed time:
7,25
